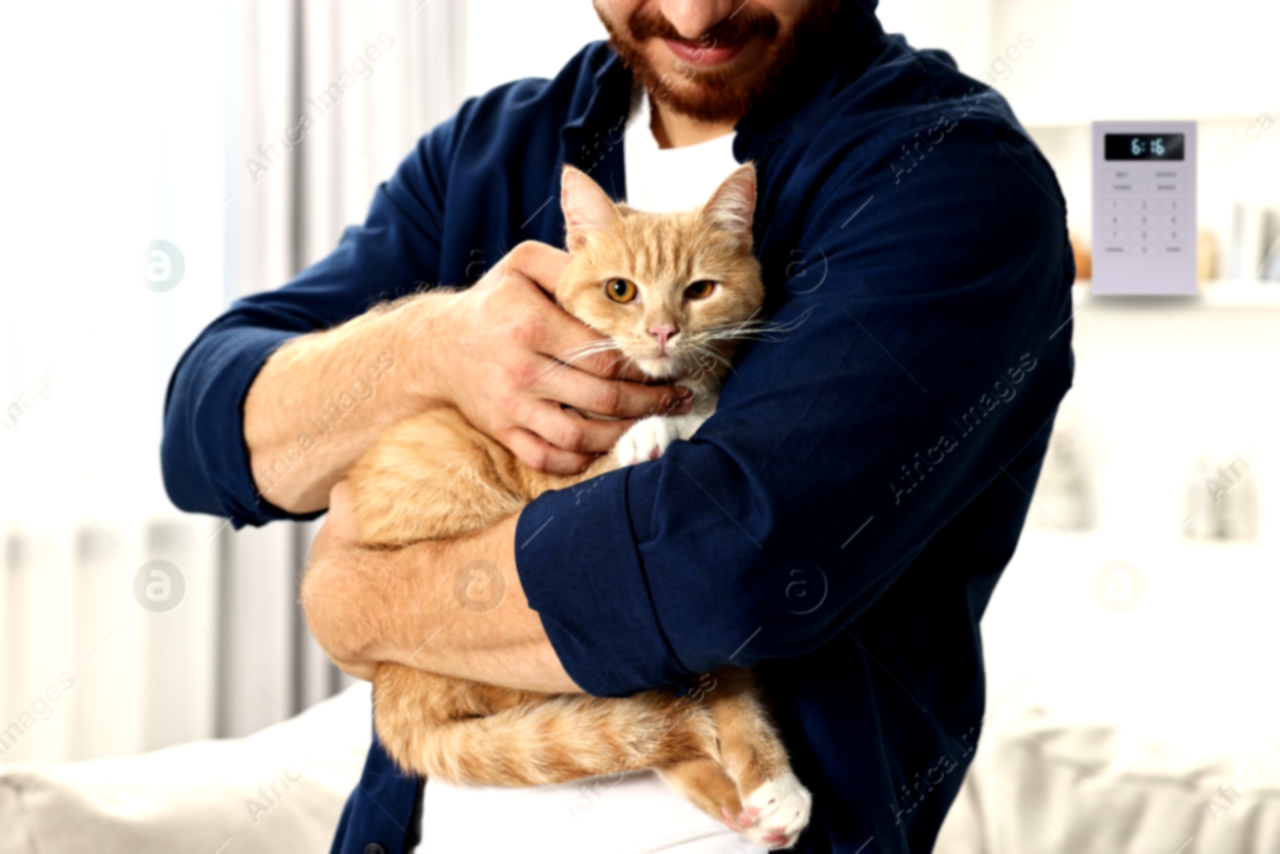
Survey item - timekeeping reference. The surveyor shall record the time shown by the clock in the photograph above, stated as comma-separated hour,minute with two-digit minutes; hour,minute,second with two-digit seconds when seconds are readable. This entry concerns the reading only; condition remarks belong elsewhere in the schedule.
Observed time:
6,16
